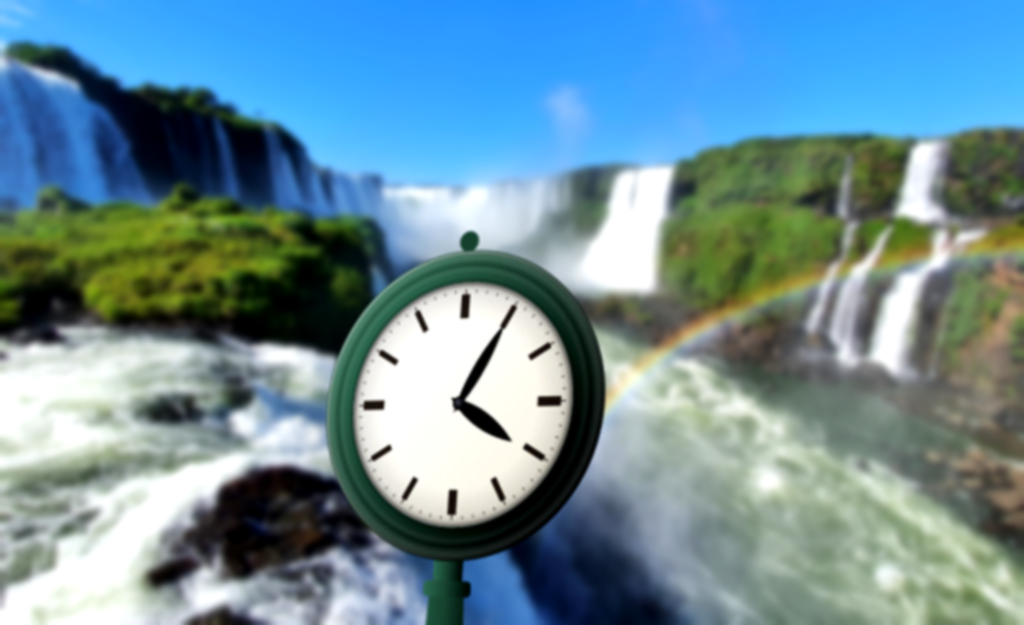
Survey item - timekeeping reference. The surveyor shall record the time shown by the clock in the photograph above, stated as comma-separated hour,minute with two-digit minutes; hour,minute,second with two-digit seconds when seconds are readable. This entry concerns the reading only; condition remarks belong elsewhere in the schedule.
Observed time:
4,05
